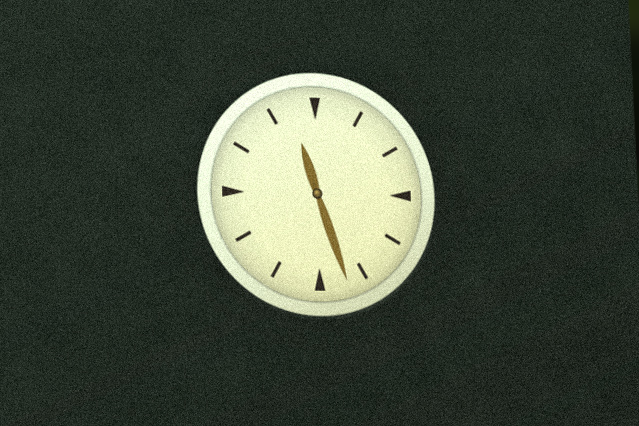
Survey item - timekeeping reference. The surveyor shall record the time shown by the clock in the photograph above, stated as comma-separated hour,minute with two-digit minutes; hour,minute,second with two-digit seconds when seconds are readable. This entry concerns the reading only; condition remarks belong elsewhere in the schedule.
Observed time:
11,27
